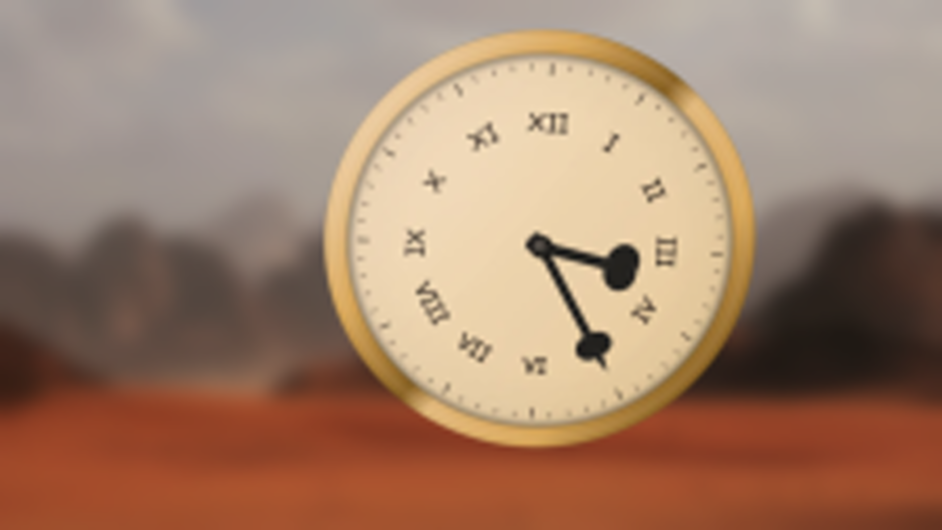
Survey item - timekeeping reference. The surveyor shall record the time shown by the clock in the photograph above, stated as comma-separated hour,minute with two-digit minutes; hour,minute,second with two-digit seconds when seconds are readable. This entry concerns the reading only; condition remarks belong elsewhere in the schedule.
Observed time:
3,25
